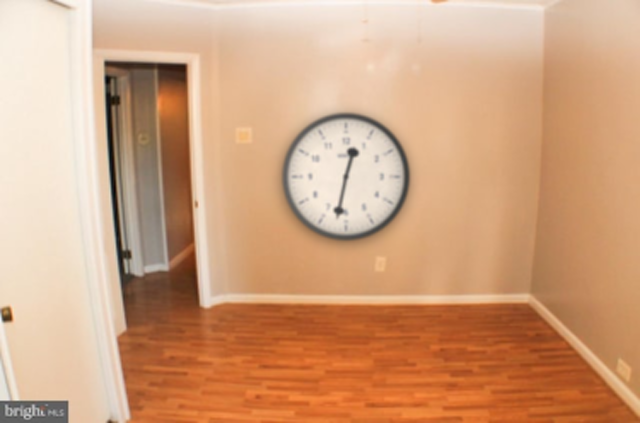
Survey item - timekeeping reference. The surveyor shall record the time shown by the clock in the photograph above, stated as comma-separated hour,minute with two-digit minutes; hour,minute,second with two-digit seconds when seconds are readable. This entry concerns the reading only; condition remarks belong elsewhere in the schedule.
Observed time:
12,32
